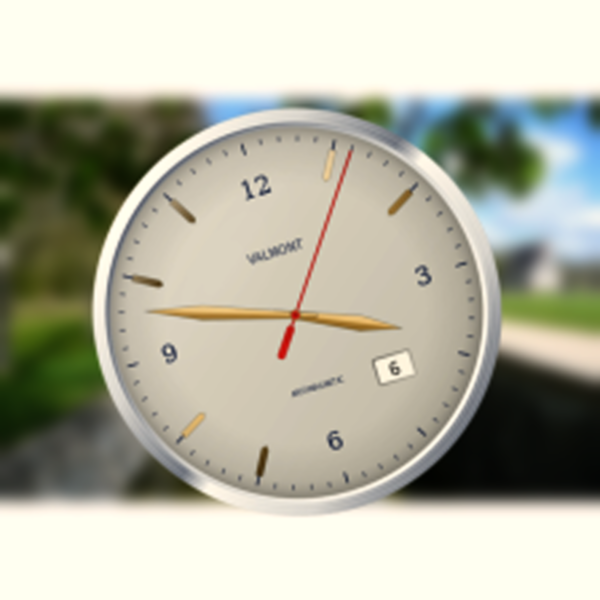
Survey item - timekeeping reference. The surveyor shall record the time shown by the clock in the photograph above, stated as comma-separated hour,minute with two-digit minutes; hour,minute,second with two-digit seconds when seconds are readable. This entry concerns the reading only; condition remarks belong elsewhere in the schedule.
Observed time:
3,48,06
